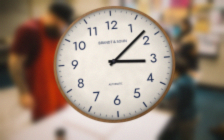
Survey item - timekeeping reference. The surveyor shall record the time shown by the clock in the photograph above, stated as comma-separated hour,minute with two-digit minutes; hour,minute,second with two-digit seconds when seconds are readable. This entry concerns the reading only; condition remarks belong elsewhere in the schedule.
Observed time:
3,08
